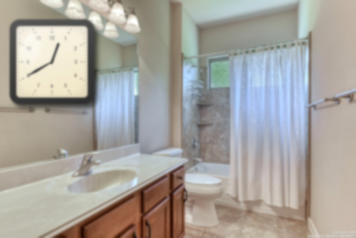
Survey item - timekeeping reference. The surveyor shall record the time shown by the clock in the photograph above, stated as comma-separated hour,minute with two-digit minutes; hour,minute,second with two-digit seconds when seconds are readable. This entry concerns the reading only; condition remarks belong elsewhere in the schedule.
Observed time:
12,40
